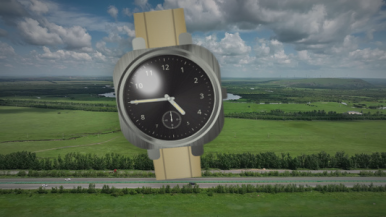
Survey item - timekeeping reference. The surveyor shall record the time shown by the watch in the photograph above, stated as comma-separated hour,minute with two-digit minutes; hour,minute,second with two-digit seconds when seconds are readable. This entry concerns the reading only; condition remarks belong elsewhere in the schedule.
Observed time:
4,45
